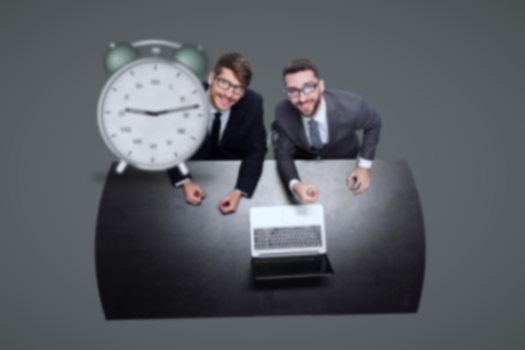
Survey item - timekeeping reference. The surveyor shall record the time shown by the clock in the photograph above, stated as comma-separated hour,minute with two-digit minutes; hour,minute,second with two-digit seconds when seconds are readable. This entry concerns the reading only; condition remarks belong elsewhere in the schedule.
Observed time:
9,13
